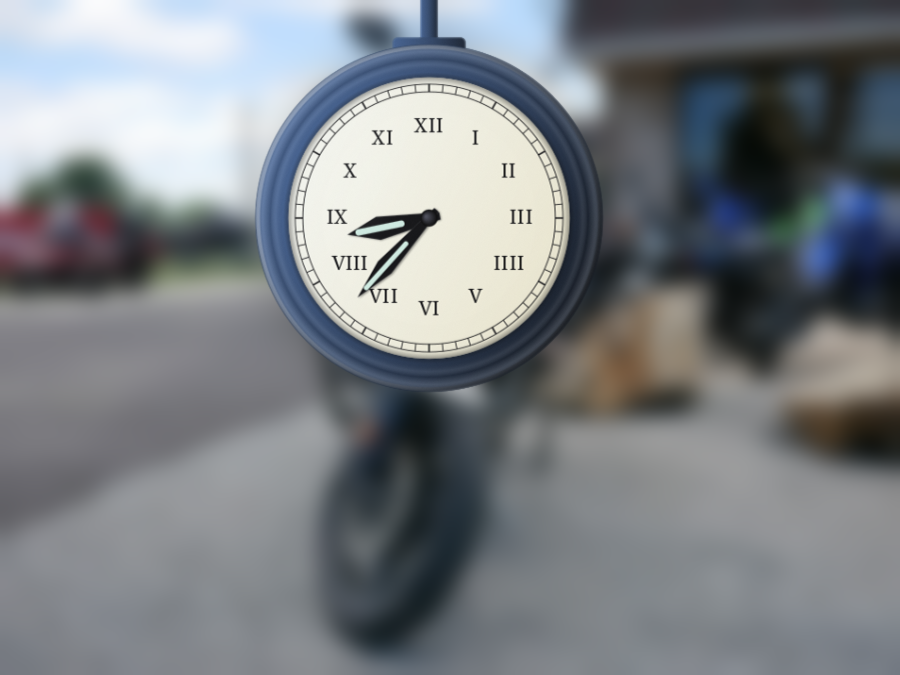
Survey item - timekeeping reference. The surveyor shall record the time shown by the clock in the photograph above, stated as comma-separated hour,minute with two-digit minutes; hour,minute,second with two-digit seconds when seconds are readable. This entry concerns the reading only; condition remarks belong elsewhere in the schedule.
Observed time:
8,37
